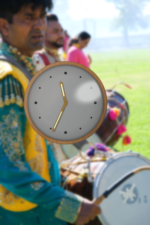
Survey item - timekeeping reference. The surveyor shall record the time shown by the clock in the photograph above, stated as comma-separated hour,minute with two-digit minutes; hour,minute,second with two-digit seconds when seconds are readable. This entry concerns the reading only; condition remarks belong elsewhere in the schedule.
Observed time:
11,34
